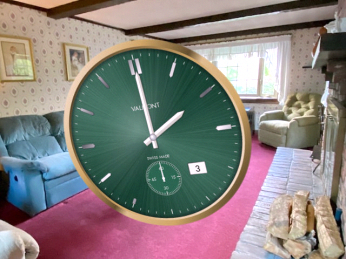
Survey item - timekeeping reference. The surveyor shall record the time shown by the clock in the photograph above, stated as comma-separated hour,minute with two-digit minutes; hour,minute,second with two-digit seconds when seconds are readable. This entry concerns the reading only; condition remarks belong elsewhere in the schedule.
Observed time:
2,00
